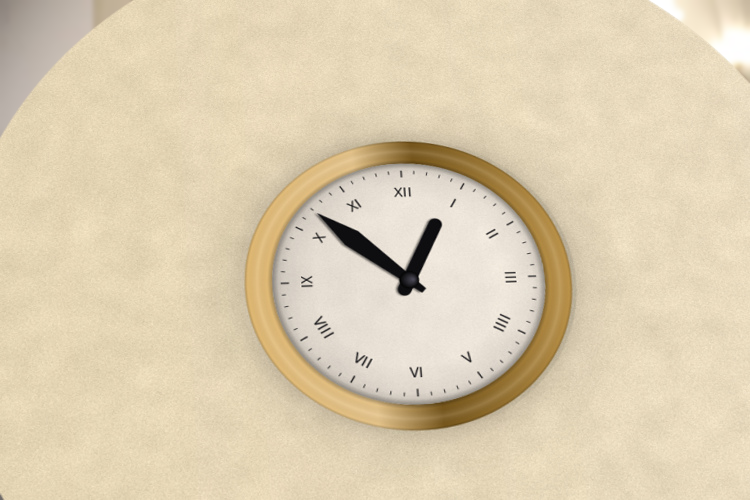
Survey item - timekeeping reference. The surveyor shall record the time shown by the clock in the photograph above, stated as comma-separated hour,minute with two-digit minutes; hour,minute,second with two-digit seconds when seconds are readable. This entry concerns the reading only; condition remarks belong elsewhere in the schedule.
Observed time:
12,52
